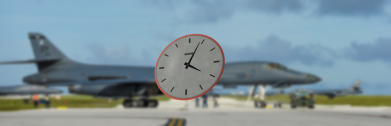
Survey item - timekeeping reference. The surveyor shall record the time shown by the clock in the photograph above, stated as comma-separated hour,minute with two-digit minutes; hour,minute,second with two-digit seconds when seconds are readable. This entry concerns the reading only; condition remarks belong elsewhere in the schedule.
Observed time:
4,04
